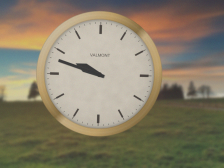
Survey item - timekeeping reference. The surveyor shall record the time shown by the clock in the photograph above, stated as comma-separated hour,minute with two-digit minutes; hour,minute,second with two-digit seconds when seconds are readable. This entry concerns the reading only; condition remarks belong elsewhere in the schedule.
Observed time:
9,48
